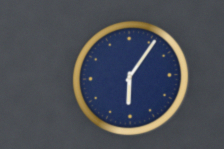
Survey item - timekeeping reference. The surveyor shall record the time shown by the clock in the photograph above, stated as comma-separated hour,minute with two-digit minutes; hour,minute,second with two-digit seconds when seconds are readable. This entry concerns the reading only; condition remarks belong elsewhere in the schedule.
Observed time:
6,06
